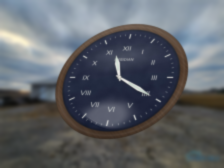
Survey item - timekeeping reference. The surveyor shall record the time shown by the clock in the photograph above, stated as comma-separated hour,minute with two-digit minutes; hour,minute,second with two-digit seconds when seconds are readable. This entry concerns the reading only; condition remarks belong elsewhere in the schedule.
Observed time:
11,20
